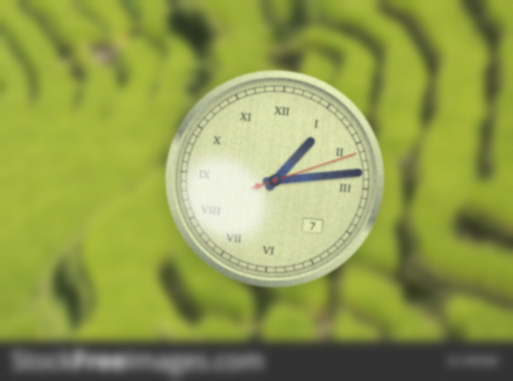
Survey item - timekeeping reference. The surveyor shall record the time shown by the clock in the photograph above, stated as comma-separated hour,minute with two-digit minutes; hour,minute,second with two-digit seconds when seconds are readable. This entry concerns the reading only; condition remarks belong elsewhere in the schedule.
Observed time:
1,13,11
